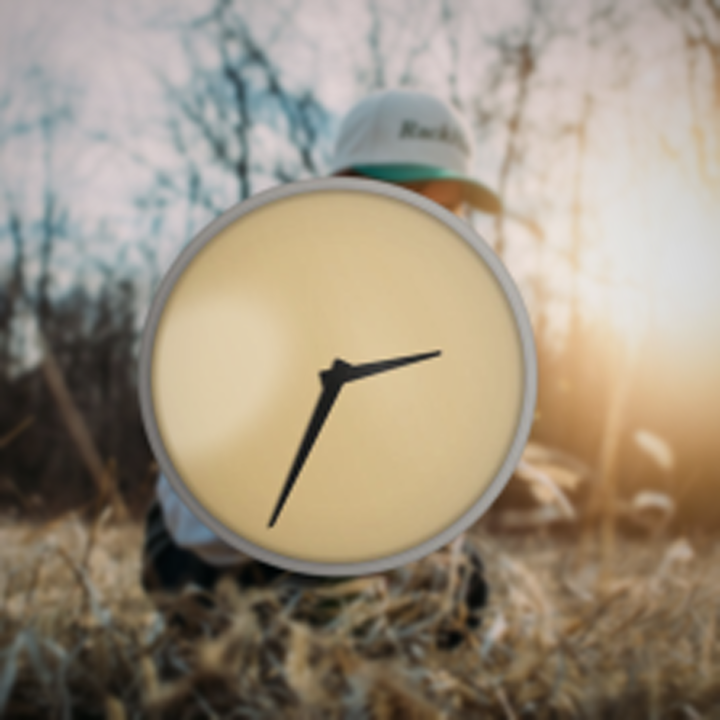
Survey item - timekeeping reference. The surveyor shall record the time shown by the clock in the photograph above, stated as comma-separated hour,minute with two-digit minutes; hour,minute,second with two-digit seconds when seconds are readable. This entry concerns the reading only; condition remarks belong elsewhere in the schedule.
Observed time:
2,34
